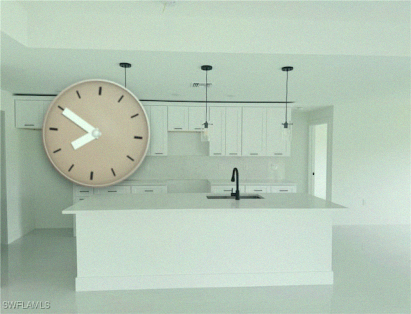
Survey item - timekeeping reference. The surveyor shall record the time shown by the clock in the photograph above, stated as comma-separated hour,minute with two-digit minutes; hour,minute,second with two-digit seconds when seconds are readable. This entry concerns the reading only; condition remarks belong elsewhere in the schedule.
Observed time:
7,50
